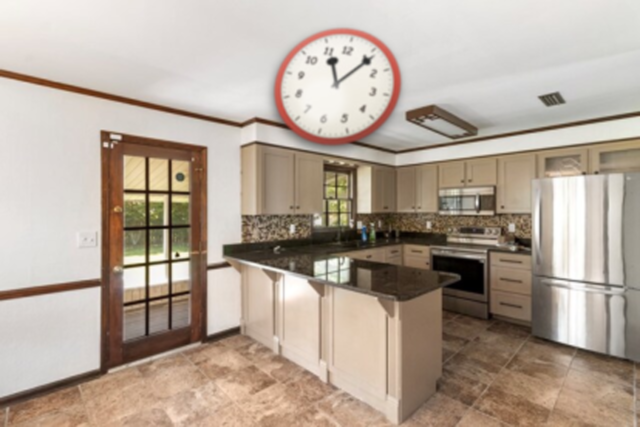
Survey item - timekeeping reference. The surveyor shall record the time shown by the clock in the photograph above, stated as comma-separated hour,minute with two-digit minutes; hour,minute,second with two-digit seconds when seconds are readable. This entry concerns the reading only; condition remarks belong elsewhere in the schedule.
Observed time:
11,06
